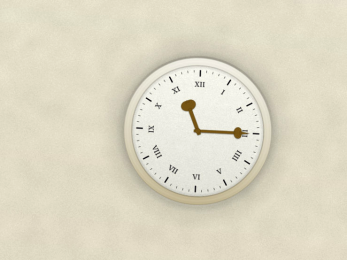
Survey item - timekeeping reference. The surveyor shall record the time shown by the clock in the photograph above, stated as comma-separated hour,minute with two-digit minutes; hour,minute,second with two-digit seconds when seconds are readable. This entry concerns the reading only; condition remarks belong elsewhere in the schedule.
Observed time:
11,15
